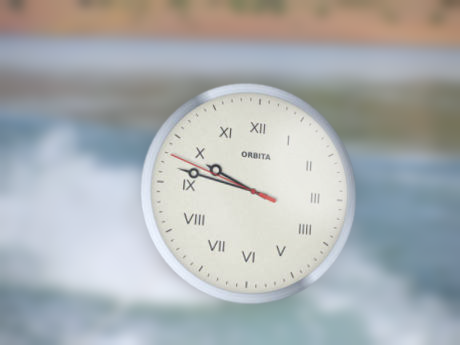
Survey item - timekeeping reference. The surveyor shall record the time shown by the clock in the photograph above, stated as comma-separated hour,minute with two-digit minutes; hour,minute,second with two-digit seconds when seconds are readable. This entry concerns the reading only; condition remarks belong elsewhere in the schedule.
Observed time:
9,46,48
